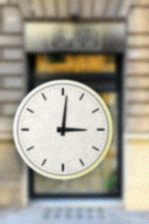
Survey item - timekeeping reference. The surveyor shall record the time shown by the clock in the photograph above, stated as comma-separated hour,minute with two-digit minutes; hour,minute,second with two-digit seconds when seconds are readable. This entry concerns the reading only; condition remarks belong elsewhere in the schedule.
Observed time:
3,01
